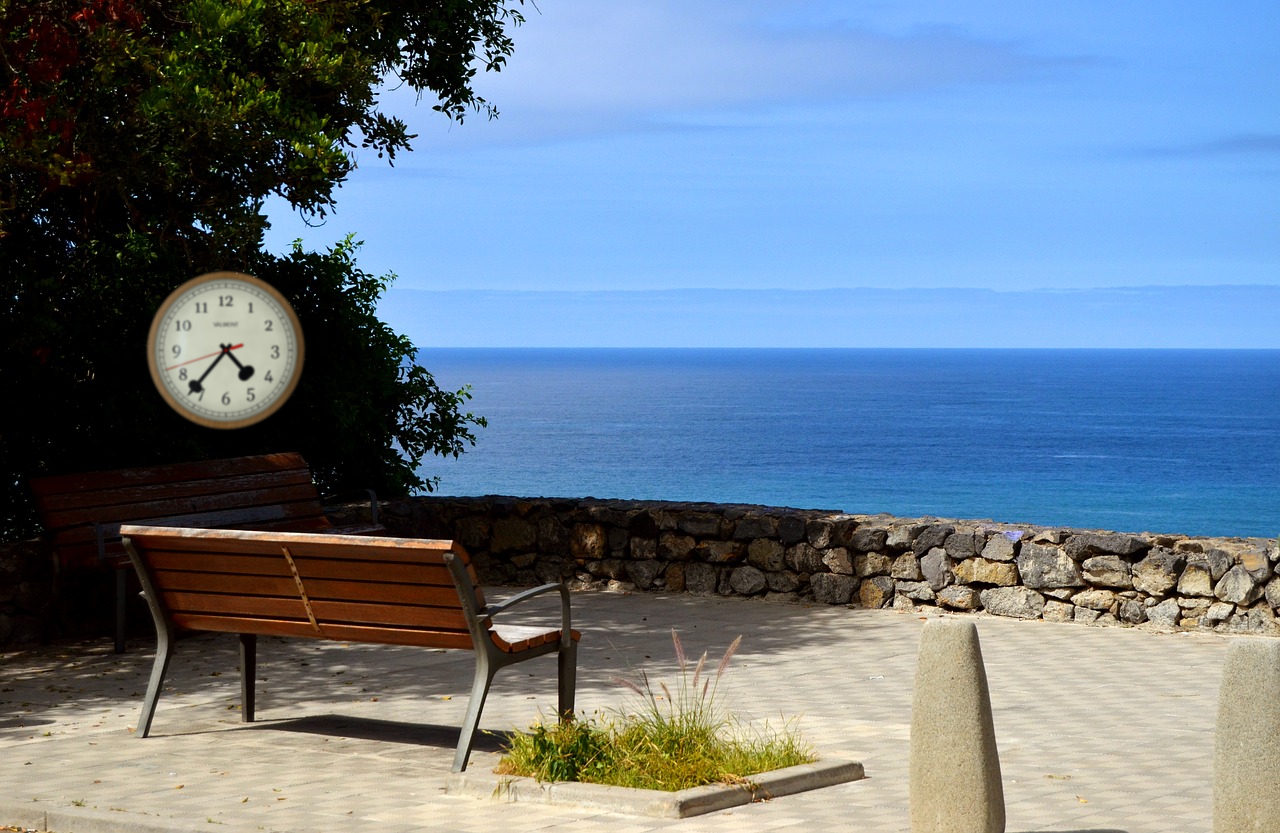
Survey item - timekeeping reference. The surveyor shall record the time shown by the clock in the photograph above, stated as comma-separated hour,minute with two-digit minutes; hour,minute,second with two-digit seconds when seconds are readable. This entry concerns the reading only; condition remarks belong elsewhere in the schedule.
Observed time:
4,36,42
